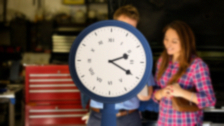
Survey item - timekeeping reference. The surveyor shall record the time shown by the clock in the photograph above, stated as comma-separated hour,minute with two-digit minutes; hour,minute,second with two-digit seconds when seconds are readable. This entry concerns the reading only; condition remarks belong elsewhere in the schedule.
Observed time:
2,20
